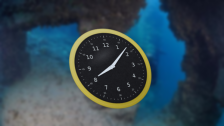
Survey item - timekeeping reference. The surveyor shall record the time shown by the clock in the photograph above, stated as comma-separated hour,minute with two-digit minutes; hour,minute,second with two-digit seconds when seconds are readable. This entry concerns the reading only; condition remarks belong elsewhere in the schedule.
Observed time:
8,08
